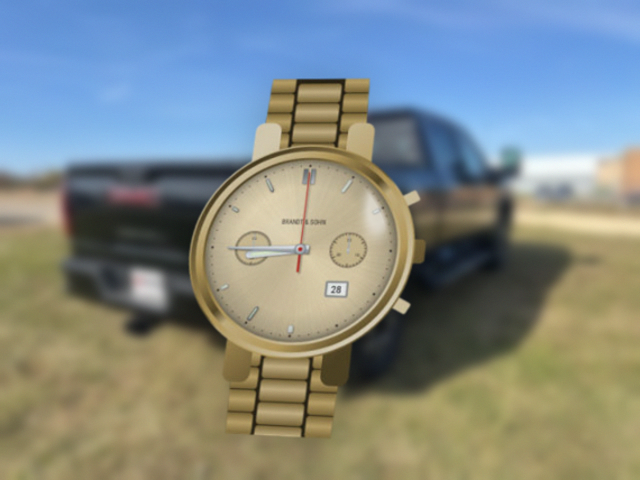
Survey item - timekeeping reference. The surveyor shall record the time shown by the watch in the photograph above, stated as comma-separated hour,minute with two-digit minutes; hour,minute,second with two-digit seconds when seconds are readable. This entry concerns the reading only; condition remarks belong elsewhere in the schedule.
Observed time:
8,45
